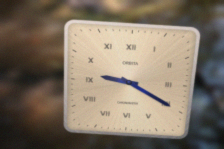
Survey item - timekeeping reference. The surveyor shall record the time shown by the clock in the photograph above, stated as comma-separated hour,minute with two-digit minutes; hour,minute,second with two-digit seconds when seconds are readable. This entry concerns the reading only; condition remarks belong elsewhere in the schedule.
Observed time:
9,20
